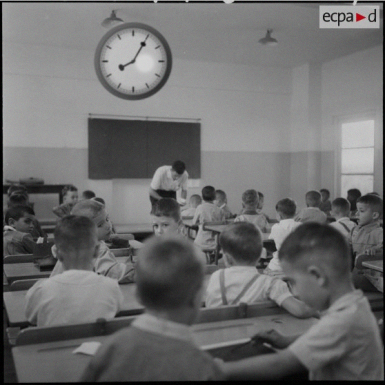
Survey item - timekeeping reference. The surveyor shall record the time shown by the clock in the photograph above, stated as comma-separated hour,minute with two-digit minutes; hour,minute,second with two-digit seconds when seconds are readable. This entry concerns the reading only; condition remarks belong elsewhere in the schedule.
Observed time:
8,05
